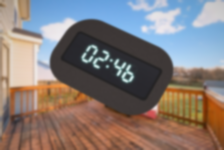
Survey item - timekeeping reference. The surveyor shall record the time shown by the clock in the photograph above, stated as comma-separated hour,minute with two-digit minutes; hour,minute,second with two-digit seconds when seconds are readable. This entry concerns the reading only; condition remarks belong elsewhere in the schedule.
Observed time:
2,46
